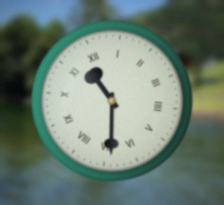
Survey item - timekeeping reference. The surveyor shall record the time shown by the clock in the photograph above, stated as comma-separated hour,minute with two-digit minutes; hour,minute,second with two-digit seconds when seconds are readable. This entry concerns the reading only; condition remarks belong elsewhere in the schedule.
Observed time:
11,34
